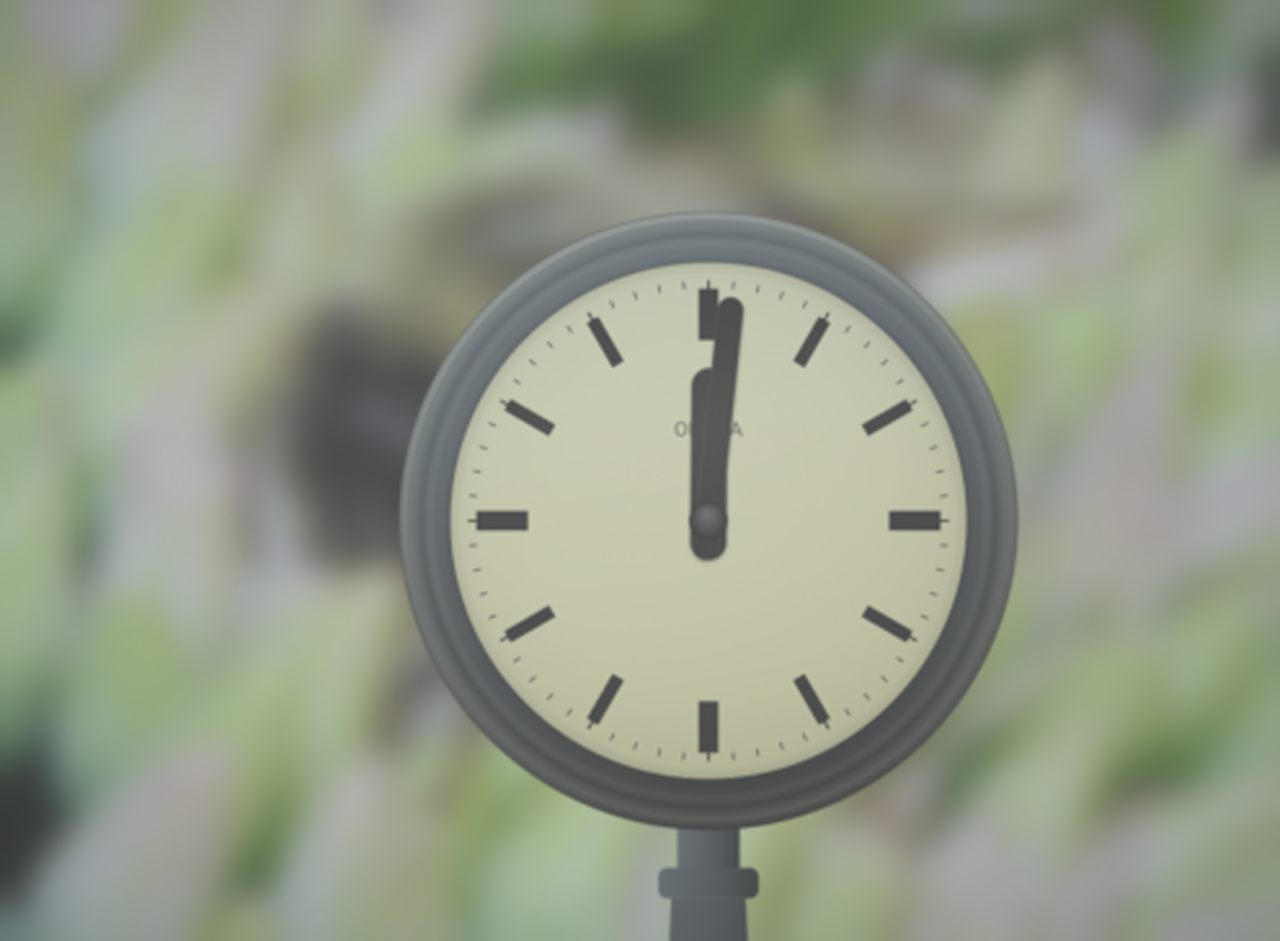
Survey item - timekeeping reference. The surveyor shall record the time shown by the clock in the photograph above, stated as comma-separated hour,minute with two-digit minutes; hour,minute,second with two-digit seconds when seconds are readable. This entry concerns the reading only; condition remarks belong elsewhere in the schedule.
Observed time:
12,01
